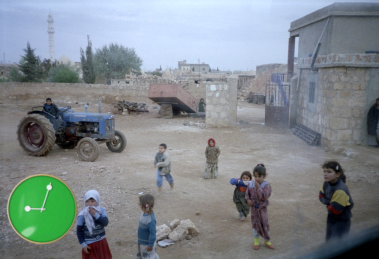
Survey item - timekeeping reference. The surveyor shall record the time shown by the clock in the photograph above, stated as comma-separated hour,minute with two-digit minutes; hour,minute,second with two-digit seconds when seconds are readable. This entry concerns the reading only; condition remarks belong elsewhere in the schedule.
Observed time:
9,03
